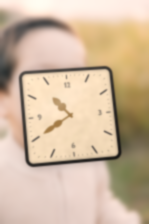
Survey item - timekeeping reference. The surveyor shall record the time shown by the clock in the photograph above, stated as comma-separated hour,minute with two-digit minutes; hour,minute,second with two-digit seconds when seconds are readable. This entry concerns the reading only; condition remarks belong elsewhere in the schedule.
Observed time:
10,40
